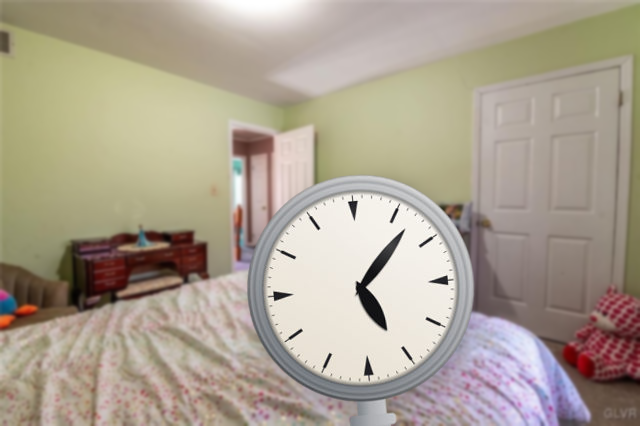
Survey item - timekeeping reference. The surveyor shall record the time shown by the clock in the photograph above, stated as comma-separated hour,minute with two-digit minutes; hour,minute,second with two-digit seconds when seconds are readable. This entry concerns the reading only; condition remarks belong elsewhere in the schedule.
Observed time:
5,07
